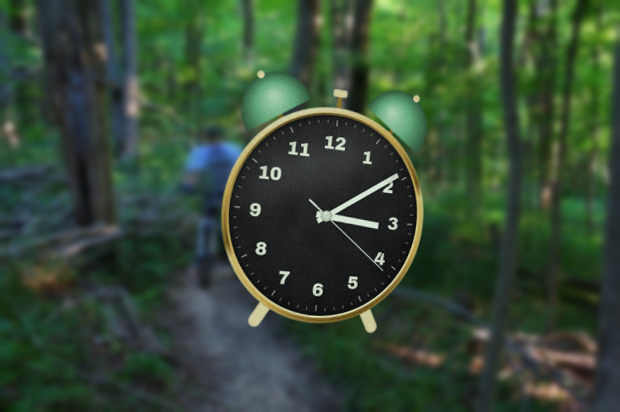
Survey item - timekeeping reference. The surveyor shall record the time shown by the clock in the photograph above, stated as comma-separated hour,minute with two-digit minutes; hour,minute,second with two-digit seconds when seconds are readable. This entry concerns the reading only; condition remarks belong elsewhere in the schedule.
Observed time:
3,09,21
